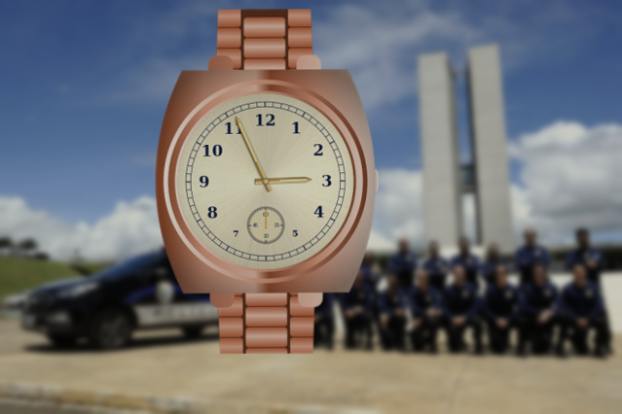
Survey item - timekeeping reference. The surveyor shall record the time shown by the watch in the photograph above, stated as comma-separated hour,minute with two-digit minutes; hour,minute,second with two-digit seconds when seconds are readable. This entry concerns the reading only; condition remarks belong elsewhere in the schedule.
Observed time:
2,56
